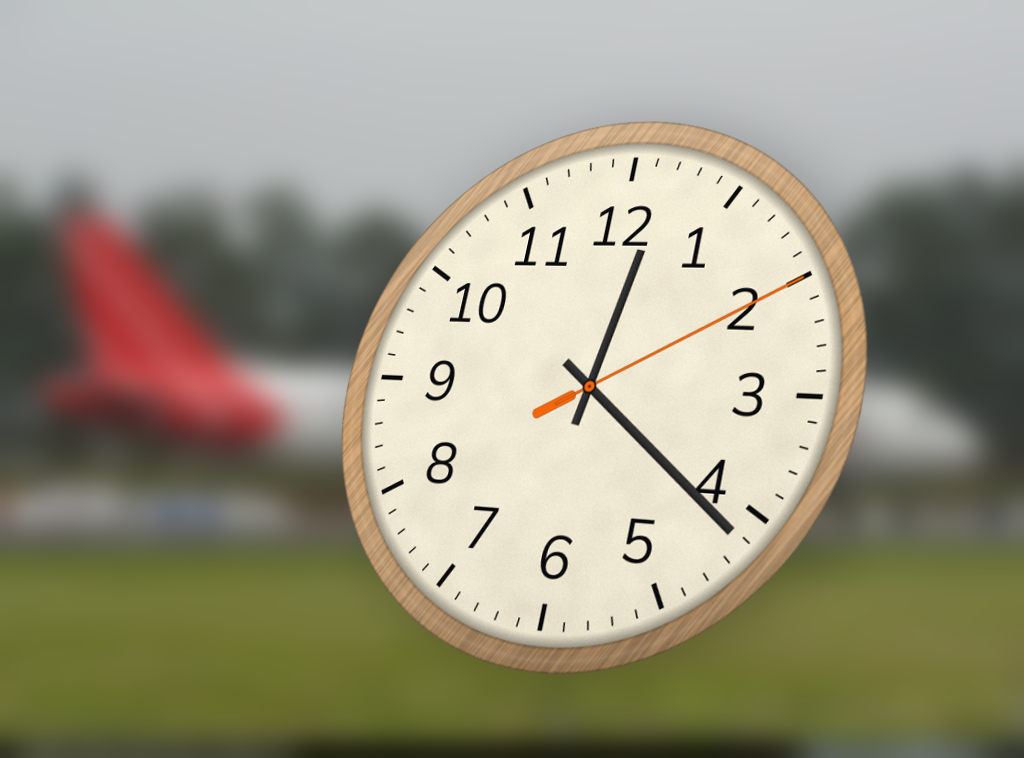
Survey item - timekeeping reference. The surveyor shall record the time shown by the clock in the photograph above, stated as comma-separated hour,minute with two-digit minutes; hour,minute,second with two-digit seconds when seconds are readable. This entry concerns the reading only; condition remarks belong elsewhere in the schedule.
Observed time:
12,21,10
